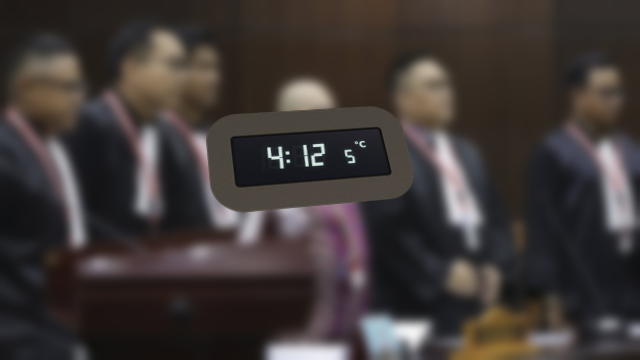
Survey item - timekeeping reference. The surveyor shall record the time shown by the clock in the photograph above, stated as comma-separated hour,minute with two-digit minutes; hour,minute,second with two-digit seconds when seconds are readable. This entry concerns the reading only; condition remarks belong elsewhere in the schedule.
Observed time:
4,12
